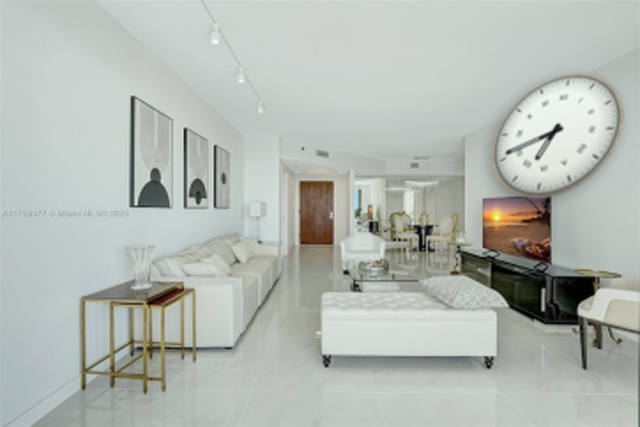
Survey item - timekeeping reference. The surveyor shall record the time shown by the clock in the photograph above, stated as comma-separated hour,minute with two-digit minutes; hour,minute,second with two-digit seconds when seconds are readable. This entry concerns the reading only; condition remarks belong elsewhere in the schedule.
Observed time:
6,41
